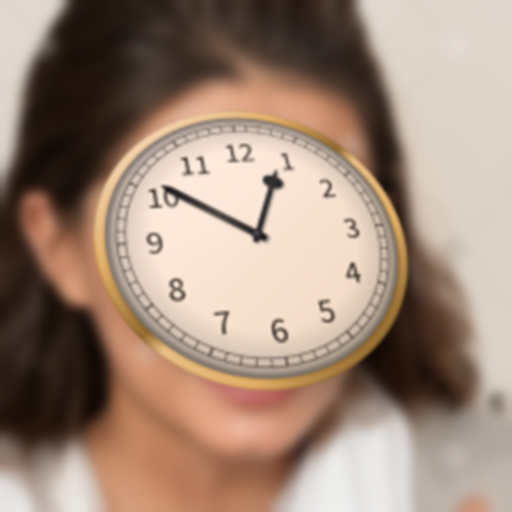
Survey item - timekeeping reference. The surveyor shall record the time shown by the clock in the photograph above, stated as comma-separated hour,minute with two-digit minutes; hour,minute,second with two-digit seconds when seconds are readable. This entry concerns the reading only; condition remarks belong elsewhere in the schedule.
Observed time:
12,51
